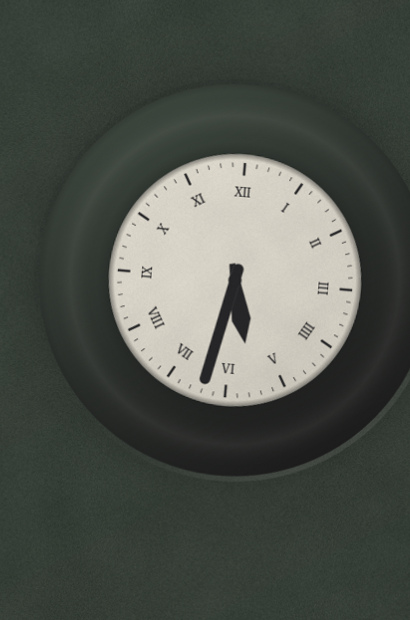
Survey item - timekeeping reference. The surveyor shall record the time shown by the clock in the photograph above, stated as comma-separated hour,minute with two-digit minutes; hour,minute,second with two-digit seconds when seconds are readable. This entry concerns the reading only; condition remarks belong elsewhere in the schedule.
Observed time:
5,32
